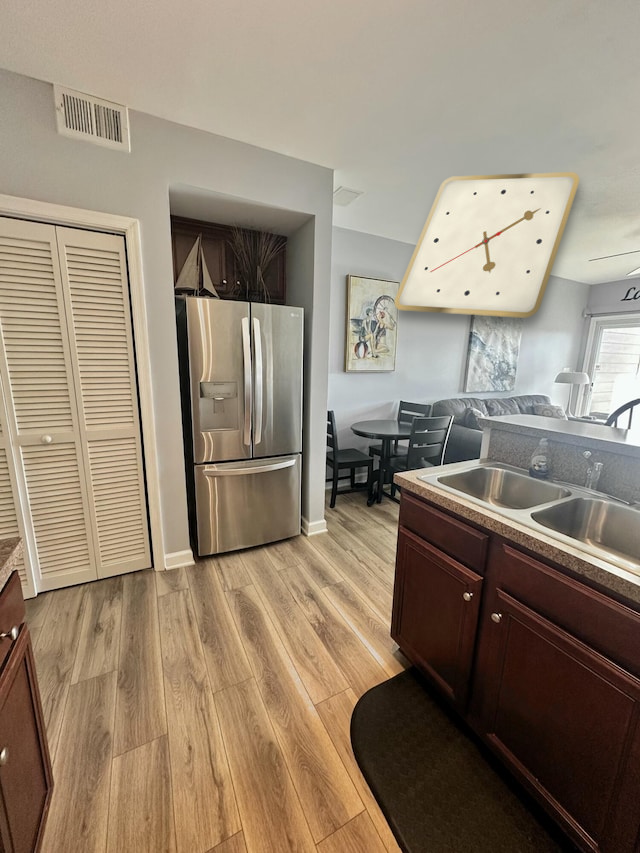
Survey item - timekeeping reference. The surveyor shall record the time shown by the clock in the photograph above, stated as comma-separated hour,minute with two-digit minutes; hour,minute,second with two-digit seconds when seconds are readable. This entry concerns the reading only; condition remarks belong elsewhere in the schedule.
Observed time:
5,08,39
